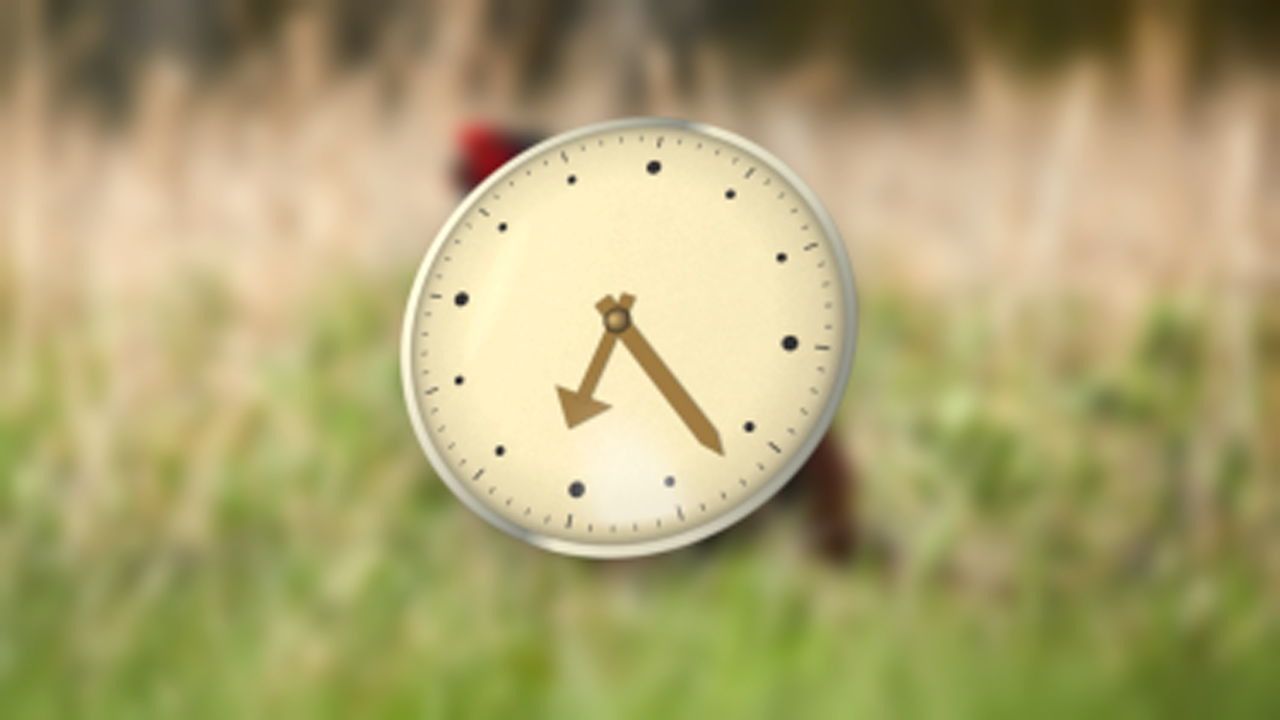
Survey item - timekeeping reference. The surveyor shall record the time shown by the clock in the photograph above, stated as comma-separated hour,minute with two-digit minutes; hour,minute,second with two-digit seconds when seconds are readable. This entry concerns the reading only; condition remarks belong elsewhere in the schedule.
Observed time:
6,22
